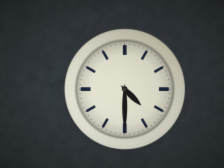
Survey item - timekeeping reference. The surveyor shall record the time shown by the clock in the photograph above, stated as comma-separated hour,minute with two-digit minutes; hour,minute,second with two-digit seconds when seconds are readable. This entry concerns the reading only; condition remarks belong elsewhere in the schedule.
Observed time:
4,30
